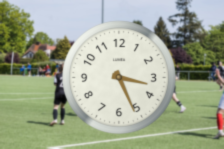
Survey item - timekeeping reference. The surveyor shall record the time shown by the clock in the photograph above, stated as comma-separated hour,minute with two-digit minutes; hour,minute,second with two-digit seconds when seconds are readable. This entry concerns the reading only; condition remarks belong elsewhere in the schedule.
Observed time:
3,26
